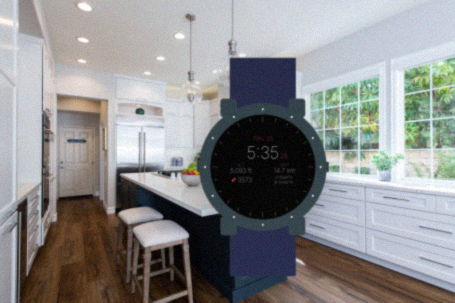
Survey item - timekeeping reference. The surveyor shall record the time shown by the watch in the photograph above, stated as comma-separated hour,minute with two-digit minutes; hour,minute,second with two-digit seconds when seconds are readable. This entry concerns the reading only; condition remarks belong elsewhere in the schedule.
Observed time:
5,35
